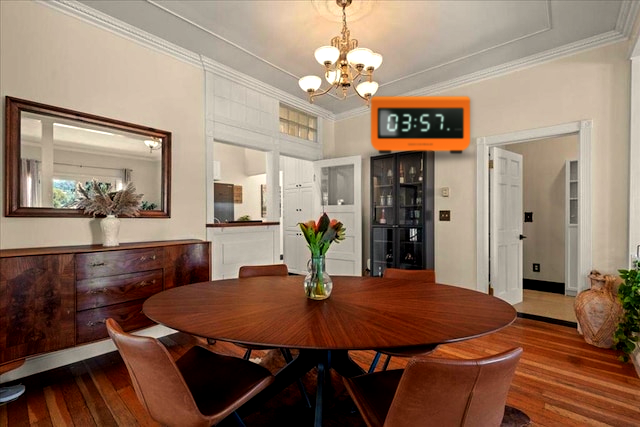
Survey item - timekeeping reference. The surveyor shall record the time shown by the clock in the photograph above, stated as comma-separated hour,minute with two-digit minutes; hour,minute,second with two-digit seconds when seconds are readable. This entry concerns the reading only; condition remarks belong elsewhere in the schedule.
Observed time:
3,57
